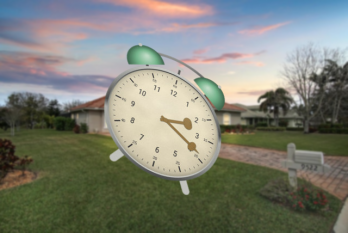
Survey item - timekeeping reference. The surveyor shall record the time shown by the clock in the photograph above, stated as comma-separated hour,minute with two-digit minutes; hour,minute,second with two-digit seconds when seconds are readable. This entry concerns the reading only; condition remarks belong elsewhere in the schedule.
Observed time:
2,19
